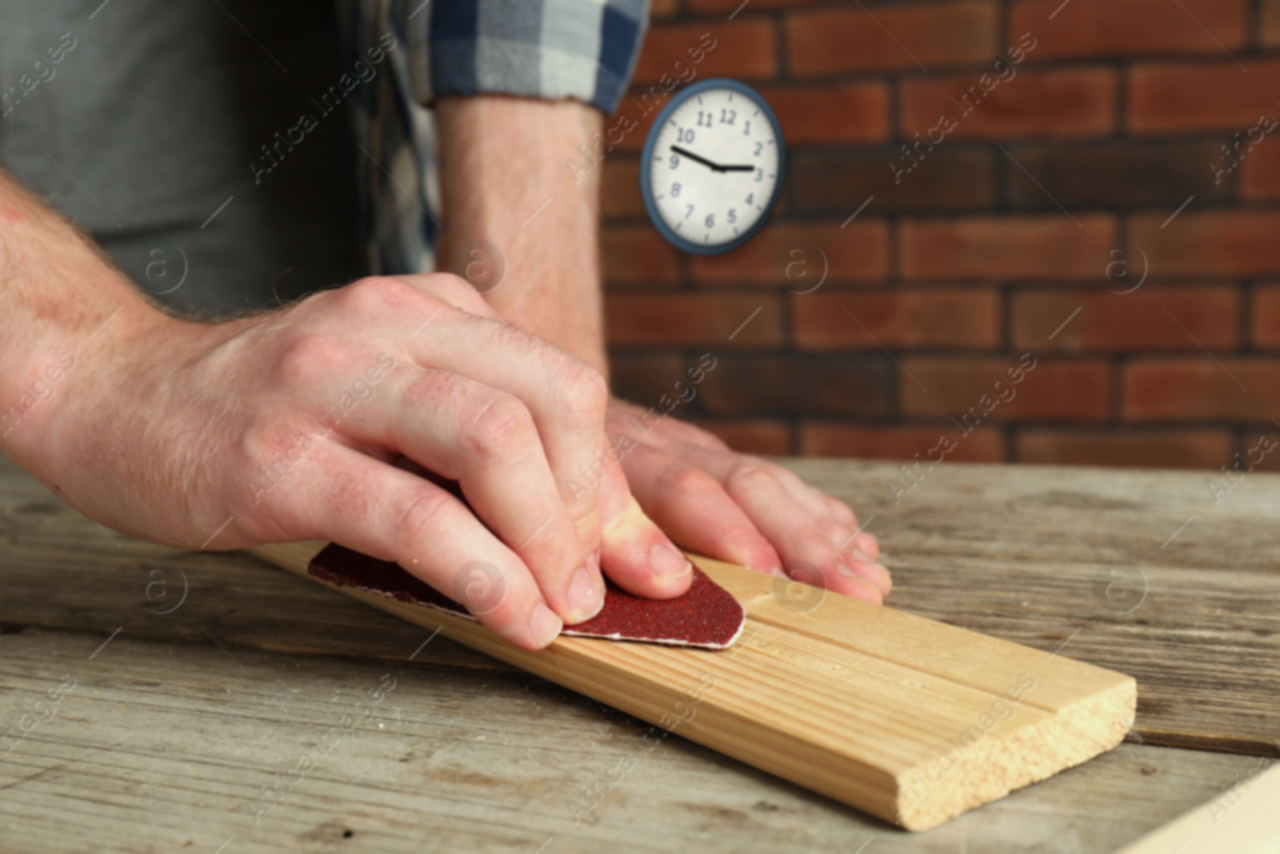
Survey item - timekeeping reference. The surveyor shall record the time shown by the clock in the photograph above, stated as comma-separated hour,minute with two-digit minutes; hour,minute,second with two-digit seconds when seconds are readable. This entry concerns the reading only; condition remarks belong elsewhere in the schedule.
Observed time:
2,47
